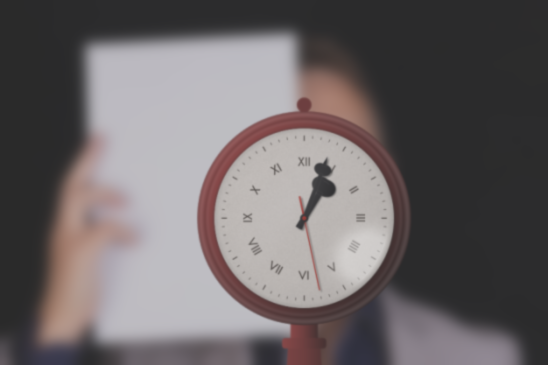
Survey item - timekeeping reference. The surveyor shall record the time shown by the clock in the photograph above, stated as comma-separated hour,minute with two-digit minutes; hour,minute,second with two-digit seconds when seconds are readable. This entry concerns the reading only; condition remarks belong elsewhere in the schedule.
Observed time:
1,03,28
